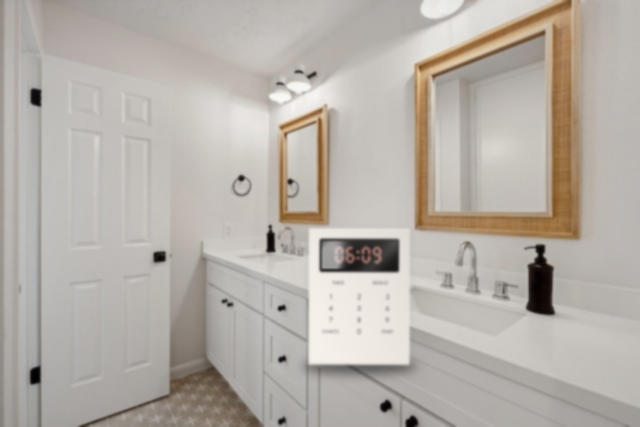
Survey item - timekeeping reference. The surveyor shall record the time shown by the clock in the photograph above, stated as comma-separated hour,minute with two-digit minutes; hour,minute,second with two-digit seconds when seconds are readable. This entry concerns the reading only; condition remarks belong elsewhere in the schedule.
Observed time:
6,09
